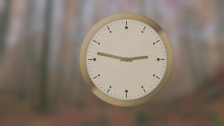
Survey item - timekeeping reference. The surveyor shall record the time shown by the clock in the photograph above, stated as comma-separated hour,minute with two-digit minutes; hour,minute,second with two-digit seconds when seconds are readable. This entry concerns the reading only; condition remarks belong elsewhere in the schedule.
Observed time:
2,47
